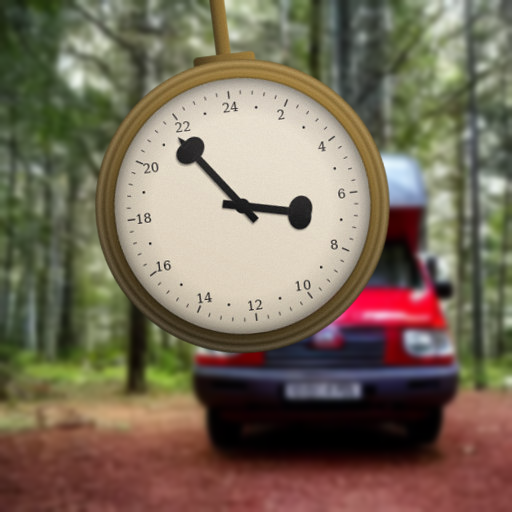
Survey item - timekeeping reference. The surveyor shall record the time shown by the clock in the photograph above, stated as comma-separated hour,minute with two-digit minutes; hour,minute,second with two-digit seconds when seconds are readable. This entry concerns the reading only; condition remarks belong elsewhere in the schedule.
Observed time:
6,54
